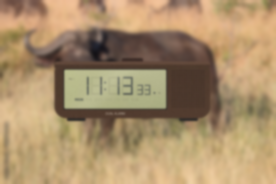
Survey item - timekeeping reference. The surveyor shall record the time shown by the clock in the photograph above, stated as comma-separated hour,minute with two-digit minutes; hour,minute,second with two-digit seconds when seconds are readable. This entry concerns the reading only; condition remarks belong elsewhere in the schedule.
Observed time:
11,13
